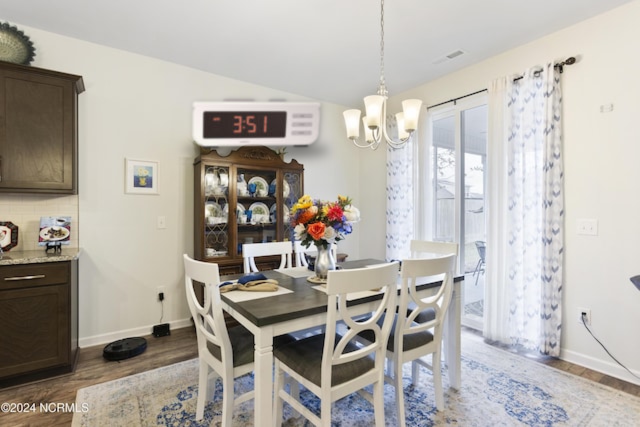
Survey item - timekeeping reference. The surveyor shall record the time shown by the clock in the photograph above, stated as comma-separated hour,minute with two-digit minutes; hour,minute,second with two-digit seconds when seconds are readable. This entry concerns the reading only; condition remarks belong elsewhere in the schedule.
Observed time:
3,51
